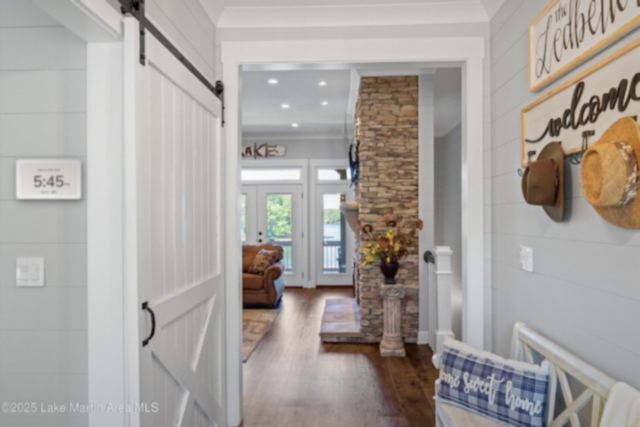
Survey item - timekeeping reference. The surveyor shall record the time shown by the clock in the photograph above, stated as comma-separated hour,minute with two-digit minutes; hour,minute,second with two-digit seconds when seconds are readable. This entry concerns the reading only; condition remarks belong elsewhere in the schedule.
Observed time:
5,45
